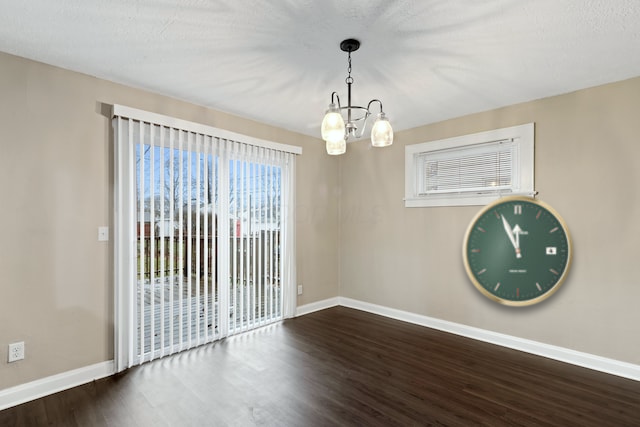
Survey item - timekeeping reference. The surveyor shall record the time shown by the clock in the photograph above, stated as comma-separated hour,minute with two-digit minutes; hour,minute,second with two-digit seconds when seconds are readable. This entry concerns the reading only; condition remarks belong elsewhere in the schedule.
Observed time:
11,56
